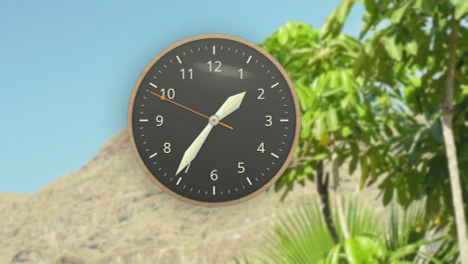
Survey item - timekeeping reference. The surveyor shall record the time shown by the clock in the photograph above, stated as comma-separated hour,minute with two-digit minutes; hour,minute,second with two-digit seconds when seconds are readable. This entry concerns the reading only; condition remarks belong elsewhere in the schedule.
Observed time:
1,35,49
